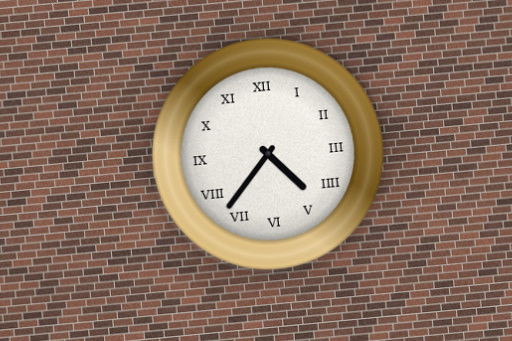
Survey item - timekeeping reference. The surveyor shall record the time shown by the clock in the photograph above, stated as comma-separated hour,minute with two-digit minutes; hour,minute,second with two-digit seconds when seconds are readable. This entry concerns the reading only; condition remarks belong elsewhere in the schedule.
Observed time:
4,37
